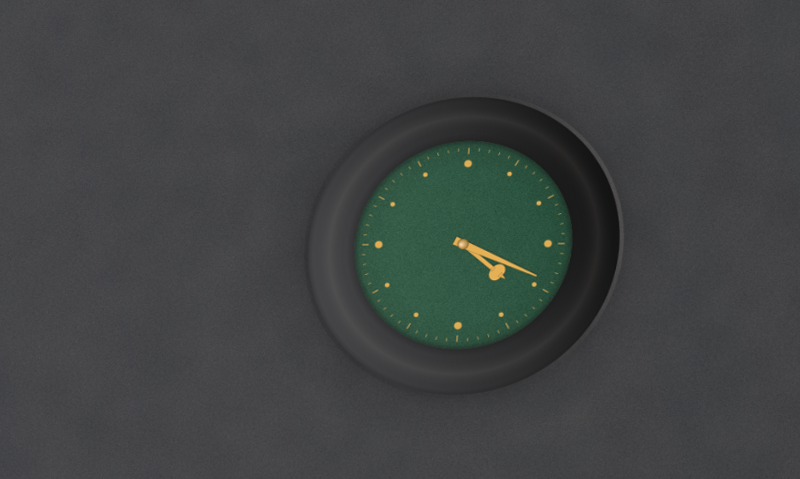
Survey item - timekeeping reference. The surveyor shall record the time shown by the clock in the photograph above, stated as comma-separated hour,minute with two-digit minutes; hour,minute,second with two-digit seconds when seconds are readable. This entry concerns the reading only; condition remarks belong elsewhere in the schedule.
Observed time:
4,19
